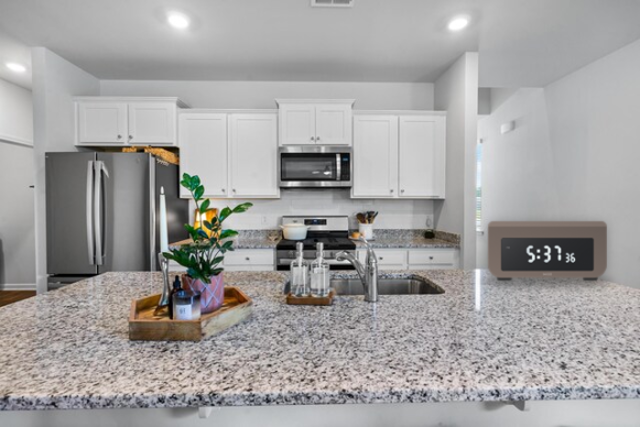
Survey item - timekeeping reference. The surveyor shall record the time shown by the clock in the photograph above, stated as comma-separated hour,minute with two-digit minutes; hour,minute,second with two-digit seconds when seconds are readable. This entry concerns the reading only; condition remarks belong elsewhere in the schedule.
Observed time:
5,37,36
